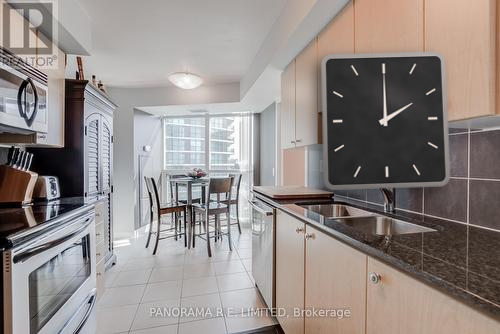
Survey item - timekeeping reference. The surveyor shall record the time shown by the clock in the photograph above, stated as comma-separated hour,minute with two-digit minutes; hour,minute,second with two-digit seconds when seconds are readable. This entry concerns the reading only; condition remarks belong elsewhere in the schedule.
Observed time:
2,00
